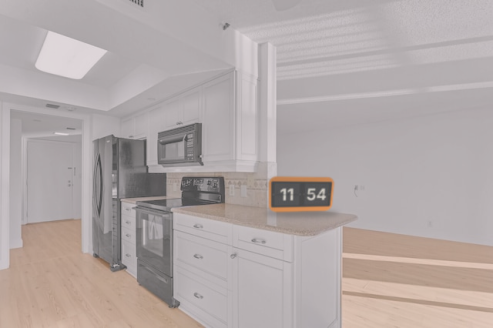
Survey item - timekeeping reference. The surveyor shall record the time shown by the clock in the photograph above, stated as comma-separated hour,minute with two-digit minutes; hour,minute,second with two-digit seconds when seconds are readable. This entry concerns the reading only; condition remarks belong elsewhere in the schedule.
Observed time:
11,54
